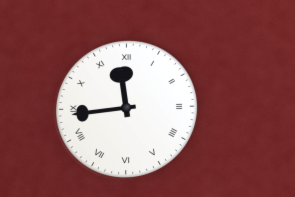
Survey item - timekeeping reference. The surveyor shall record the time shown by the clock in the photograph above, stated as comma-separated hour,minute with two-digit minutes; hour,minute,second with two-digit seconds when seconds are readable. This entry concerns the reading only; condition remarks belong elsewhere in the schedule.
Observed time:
11,44
